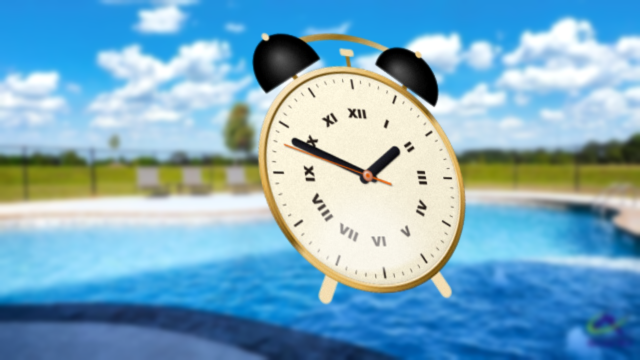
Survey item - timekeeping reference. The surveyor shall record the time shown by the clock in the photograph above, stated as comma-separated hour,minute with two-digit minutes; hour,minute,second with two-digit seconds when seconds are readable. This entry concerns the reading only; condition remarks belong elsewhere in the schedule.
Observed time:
1,48,48
